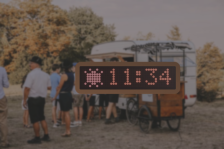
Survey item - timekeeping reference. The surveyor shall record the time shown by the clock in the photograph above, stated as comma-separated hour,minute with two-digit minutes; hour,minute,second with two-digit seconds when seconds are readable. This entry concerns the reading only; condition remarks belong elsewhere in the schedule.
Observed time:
11,34
